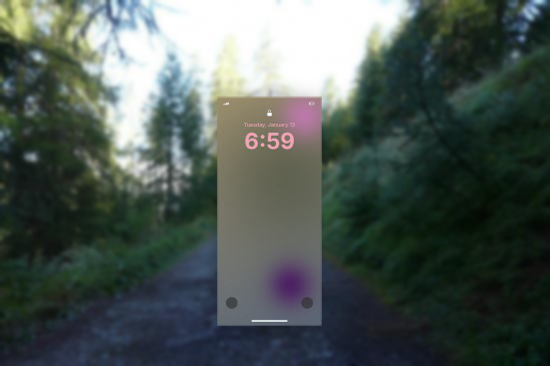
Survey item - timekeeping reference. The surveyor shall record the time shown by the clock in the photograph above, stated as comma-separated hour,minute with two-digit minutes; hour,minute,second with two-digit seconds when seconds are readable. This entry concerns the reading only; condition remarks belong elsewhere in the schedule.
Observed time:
6,59
